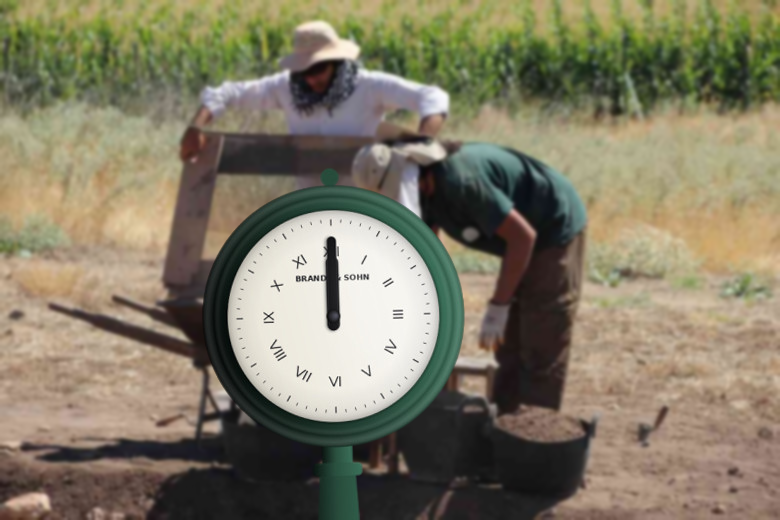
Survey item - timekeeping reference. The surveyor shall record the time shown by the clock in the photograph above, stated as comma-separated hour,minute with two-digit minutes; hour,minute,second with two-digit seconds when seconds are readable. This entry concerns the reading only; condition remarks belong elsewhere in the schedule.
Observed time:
12,00
